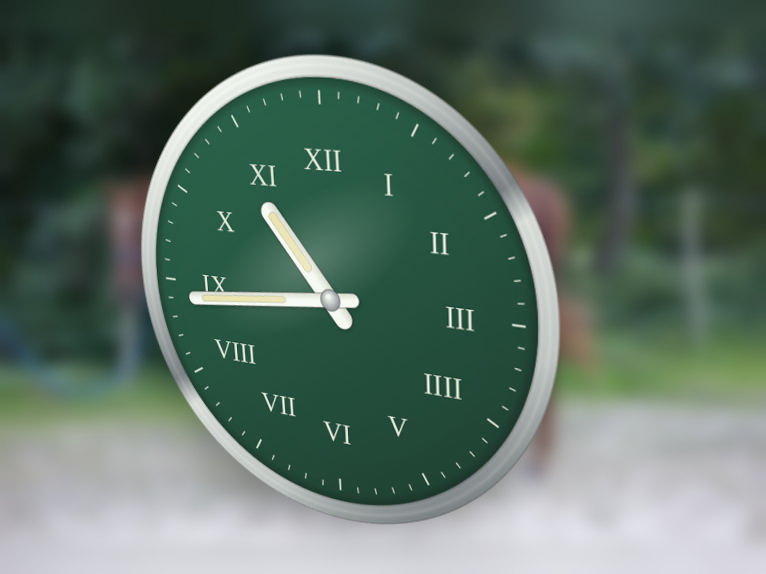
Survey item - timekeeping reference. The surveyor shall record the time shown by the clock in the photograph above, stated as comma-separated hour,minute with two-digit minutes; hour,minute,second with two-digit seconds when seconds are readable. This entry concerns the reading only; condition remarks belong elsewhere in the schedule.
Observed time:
10,44
